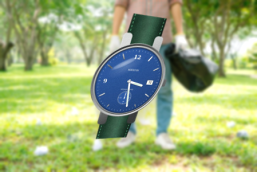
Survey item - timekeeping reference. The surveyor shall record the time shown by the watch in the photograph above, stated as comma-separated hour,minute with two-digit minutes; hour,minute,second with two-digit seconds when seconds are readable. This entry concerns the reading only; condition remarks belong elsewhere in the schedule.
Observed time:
3,28
